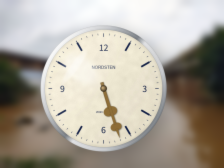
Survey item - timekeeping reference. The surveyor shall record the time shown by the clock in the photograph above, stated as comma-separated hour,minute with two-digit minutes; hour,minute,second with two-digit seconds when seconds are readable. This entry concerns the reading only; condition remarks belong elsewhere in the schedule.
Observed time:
5,27
